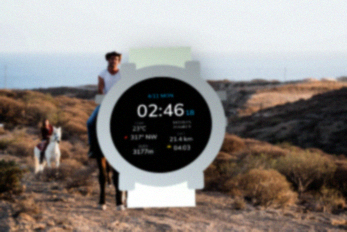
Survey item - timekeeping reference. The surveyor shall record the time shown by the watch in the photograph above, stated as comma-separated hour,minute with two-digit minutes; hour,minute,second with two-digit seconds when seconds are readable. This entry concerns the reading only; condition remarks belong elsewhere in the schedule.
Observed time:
2,46
